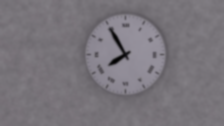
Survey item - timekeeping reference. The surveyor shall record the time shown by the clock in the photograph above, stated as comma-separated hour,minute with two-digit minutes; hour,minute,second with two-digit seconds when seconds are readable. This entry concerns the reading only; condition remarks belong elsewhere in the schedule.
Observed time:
7,55
